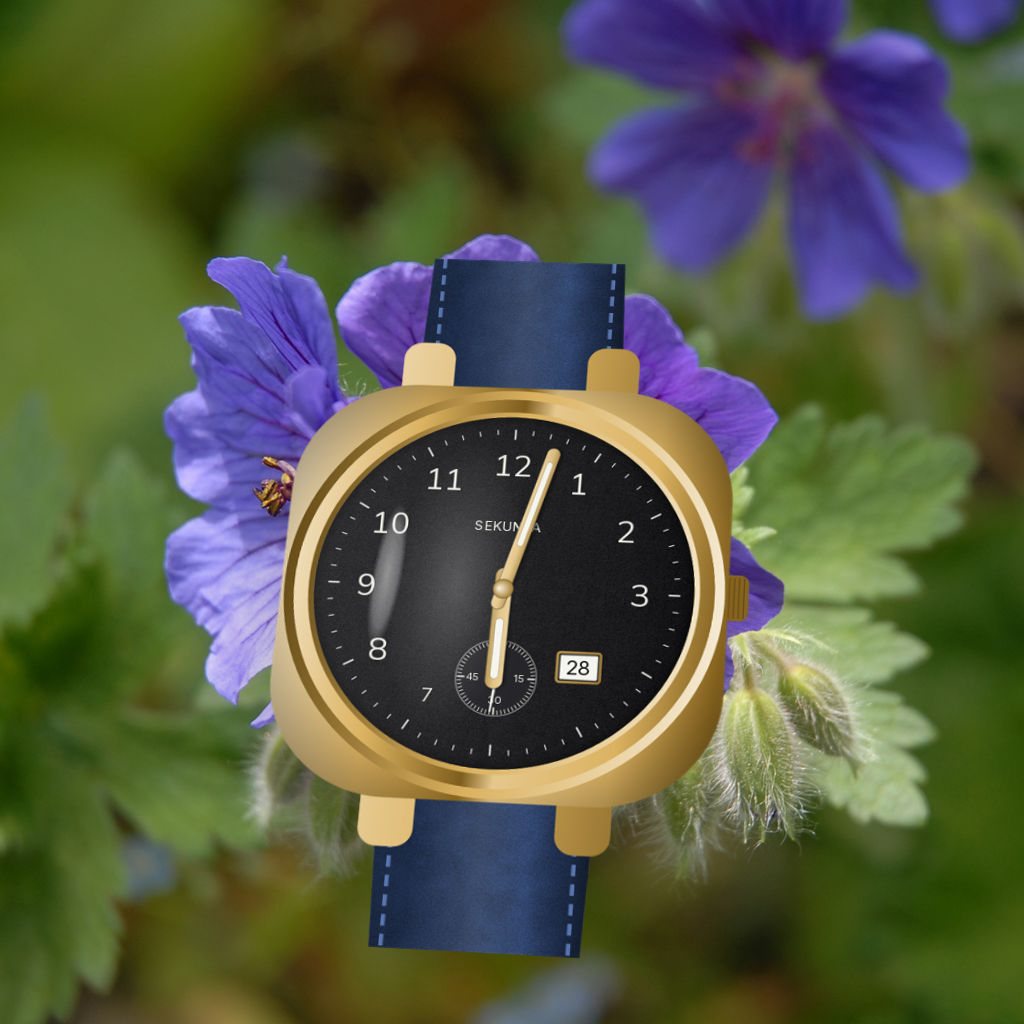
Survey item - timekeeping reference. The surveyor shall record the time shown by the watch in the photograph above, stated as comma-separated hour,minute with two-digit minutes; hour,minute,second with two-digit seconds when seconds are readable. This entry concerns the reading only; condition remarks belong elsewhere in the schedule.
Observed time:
6,02,31
